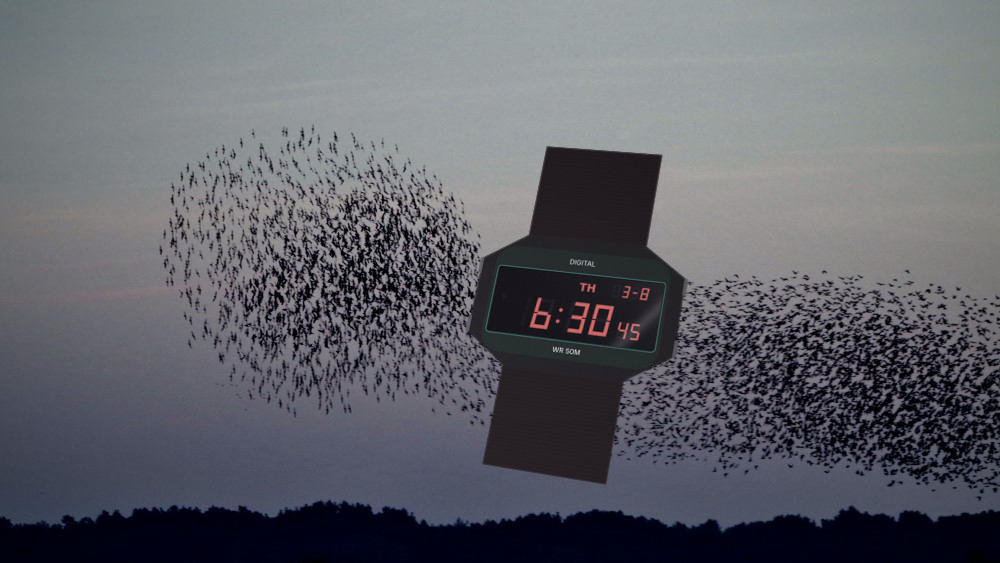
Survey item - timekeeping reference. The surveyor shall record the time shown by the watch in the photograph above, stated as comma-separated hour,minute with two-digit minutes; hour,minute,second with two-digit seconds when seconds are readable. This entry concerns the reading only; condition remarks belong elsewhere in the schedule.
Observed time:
6,30,45
